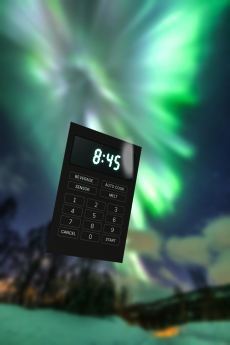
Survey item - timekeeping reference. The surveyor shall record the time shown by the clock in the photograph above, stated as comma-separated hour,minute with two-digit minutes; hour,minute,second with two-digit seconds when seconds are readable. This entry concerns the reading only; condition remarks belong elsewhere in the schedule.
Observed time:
8,45
